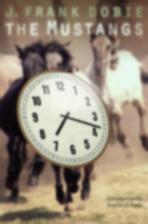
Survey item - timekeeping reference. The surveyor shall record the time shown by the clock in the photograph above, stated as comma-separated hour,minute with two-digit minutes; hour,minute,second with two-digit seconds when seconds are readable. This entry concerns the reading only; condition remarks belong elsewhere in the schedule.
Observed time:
7,18
